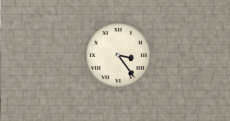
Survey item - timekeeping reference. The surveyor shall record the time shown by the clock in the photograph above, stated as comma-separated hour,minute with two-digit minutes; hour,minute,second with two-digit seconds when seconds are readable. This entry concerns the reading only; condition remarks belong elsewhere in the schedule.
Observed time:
3,24
